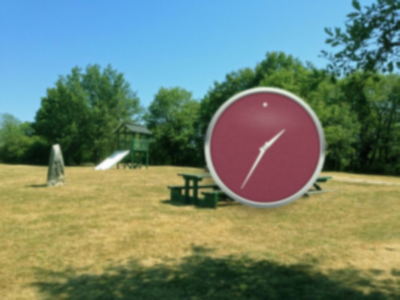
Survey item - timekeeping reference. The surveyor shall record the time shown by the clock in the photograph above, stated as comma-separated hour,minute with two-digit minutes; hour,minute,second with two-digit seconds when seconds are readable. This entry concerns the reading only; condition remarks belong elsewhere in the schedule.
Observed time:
1,35
